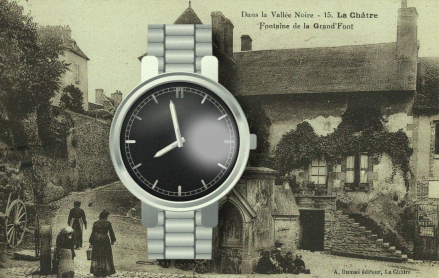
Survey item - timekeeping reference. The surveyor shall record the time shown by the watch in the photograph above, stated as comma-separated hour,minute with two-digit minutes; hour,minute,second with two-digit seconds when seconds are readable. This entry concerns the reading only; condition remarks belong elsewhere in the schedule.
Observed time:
7,58
